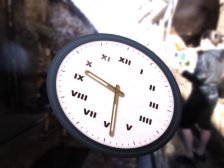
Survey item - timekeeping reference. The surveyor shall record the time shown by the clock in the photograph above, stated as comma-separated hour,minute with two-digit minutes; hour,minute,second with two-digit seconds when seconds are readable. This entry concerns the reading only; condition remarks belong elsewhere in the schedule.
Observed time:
9,29
